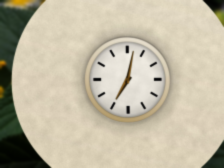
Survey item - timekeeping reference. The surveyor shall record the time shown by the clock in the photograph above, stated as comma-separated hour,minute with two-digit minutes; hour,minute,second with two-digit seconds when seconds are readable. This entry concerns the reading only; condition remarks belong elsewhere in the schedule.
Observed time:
7,02
